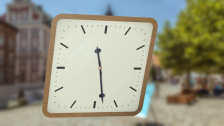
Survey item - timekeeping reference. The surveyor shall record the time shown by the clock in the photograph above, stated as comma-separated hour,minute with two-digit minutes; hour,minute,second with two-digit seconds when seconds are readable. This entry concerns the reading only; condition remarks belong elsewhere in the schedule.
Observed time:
11,28
